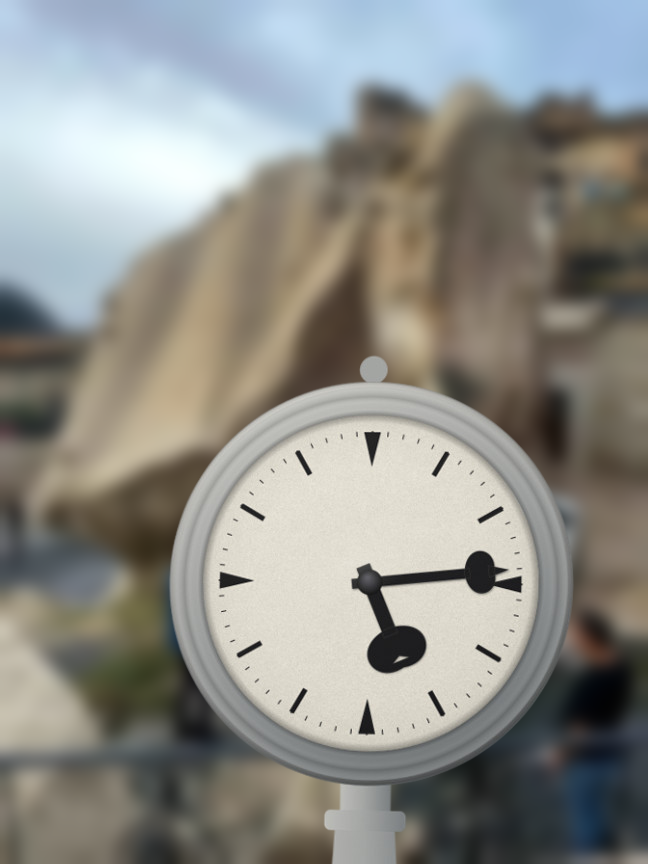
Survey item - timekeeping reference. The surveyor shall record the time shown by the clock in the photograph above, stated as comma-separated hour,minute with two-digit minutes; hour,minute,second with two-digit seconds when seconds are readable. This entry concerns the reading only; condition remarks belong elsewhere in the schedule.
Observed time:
5,14
